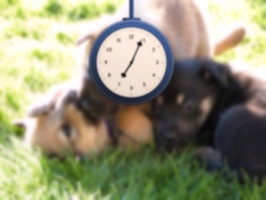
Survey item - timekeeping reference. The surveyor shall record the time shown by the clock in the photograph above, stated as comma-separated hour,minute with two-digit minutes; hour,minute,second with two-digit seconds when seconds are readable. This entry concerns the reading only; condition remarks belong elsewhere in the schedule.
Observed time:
7,04
